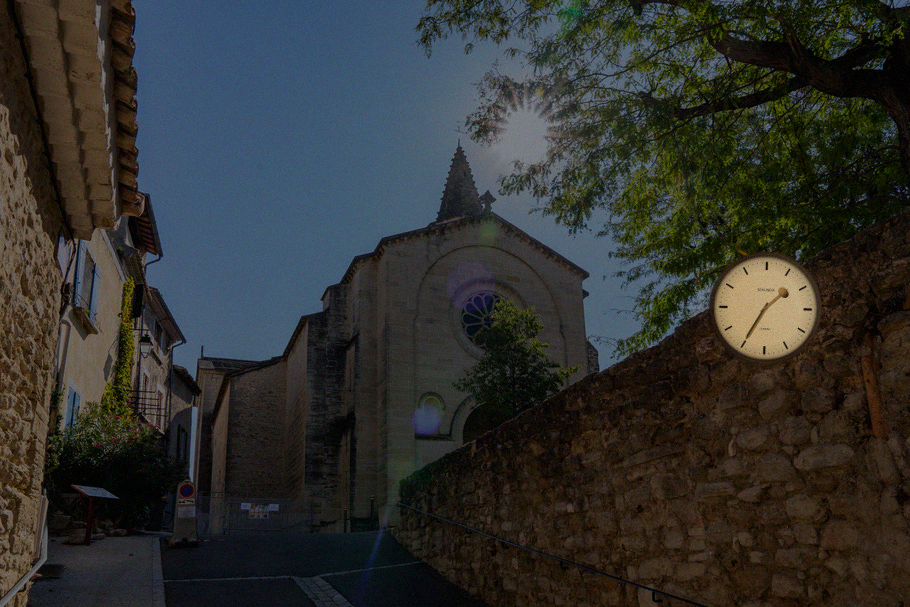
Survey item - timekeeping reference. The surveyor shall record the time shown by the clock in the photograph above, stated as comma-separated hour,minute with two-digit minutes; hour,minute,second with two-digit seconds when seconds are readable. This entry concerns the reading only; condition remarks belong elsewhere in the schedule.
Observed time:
1,35
